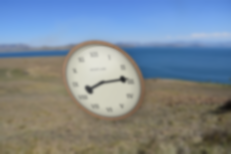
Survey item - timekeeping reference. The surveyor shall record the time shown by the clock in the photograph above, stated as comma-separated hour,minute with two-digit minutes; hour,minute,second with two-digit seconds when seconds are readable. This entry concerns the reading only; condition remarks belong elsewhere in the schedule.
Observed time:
8,14
